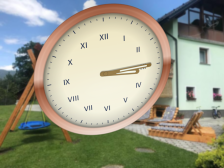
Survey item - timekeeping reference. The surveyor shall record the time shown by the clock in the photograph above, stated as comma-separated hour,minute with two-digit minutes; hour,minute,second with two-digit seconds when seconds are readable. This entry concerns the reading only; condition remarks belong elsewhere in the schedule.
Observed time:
3,15
